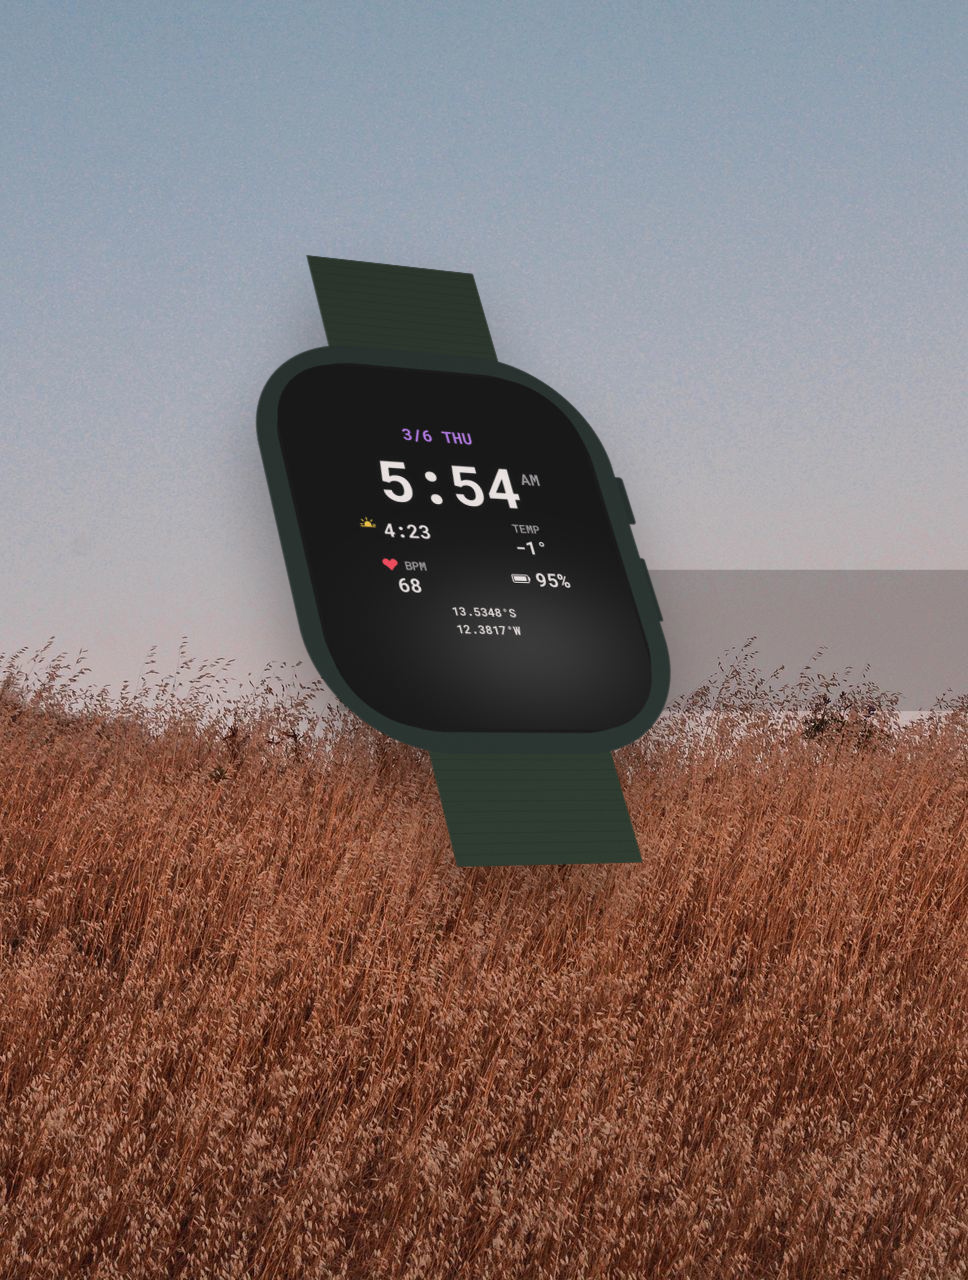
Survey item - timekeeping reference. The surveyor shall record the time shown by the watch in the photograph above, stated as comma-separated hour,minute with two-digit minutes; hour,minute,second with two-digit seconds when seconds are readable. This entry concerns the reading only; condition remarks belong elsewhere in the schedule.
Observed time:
5,54
